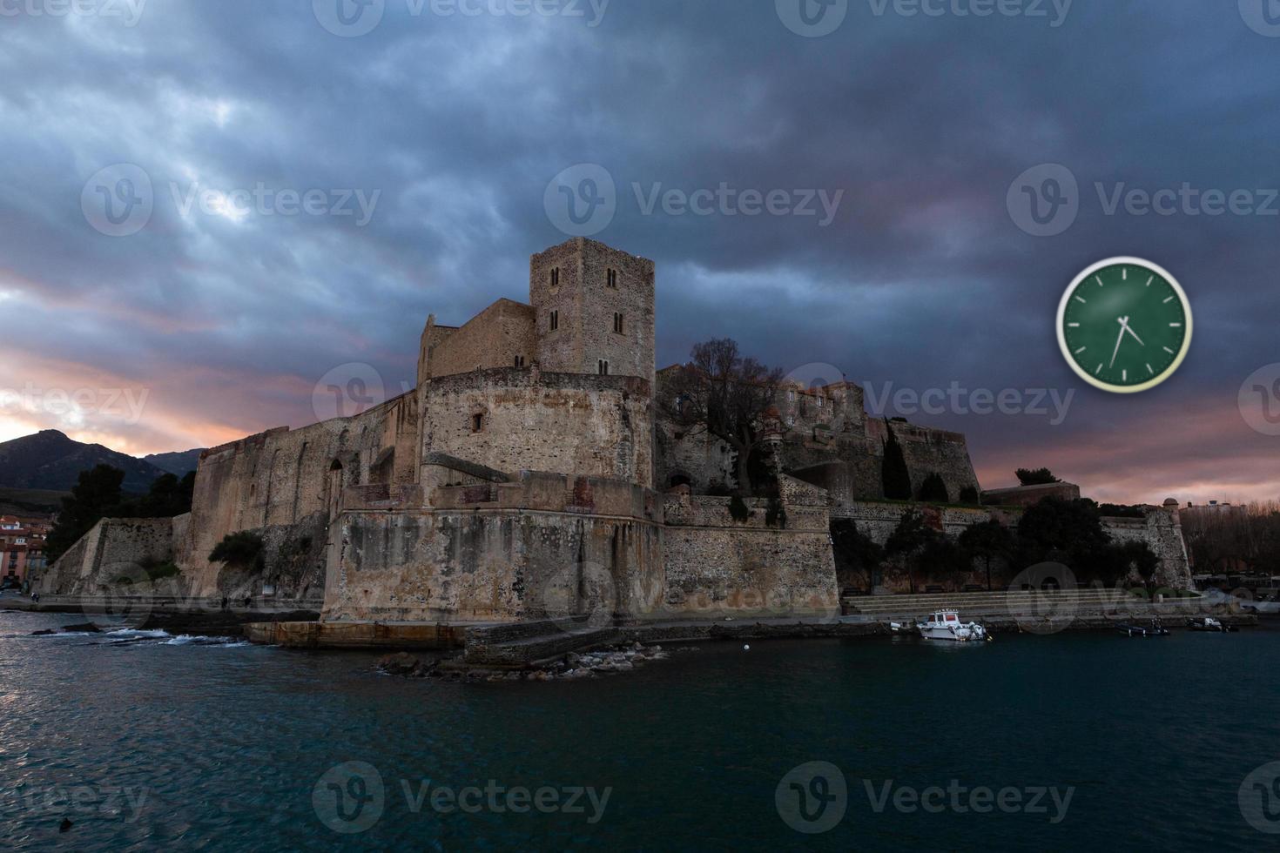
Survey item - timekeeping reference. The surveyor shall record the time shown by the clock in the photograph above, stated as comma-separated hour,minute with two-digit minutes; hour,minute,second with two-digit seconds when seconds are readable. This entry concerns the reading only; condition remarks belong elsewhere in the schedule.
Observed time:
4,33
